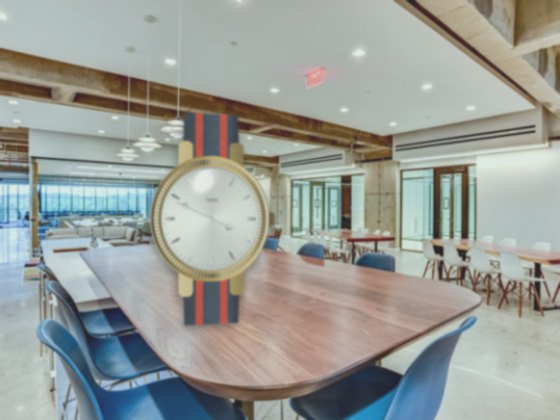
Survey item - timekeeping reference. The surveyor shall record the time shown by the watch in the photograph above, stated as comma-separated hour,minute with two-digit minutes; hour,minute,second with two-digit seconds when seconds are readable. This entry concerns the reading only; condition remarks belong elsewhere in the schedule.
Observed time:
3,49
